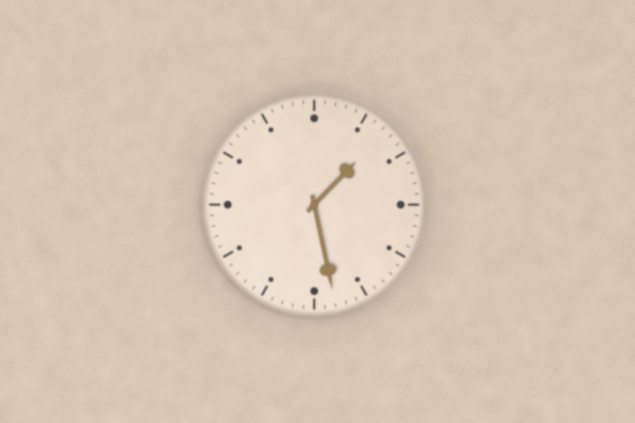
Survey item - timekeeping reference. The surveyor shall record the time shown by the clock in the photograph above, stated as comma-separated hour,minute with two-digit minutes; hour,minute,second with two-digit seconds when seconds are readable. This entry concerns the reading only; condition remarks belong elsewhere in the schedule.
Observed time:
1,28
